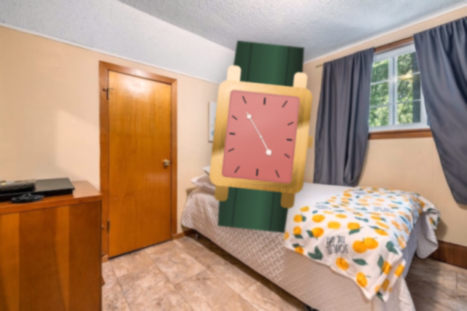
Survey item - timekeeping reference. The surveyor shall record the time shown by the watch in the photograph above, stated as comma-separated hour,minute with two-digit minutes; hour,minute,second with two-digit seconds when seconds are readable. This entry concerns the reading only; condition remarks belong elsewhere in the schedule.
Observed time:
4,54
